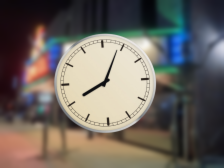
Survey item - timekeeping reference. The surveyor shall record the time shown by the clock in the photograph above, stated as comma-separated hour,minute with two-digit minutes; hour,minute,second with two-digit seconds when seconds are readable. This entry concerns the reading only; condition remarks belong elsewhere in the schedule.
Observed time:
8,04
